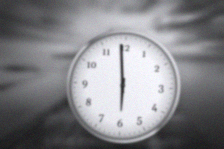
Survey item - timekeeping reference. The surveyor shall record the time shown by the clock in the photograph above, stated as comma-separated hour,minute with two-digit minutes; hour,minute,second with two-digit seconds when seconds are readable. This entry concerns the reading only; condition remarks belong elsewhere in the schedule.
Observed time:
5,59
